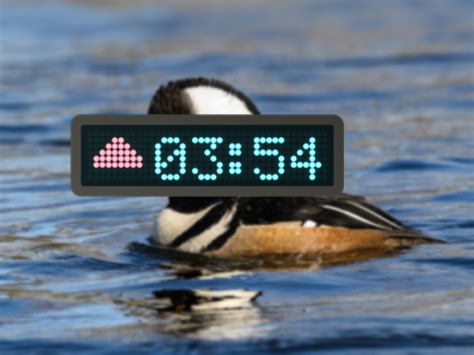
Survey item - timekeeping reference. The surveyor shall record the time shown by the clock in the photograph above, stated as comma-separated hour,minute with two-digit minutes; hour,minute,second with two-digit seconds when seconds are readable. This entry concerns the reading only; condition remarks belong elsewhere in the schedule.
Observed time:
3,54
